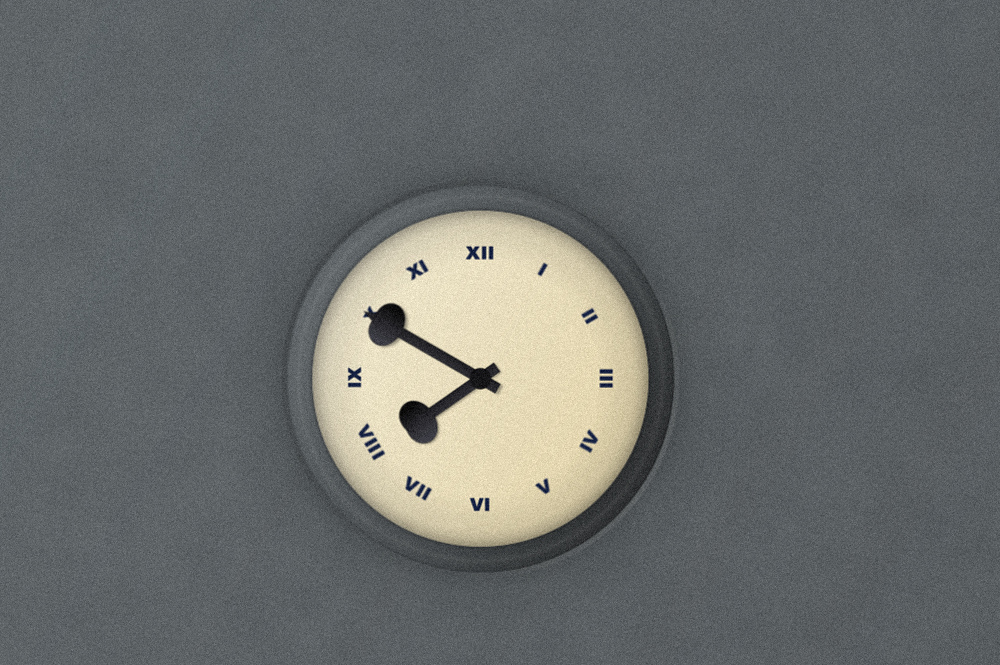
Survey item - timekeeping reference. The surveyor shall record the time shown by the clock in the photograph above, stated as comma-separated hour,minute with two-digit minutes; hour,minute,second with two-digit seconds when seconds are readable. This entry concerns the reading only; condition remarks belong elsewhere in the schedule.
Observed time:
7,50
